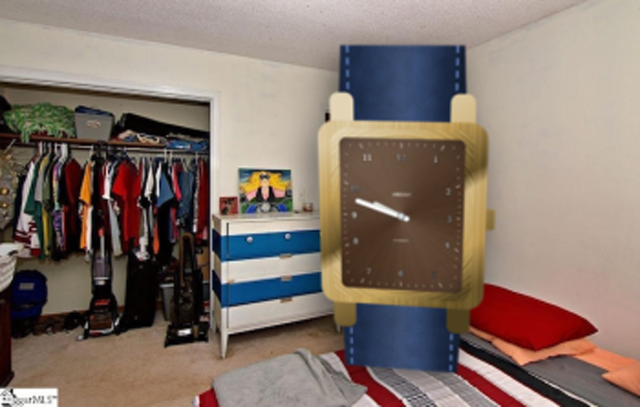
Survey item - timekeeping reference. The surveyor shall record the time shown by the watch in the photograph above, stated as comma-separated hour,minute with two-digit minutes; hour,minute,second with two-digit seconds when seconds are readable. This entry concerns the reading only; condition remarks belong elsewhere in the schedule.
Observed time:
9,48
